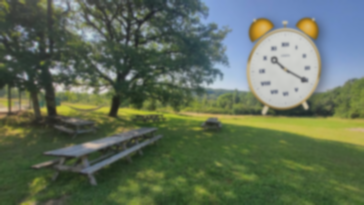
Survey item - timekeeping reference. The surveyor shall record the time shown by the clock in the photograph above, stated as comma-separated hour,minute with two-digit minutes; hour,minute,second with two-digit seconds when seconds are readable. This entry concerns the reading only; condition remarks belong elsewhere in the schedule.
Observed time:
10,20
